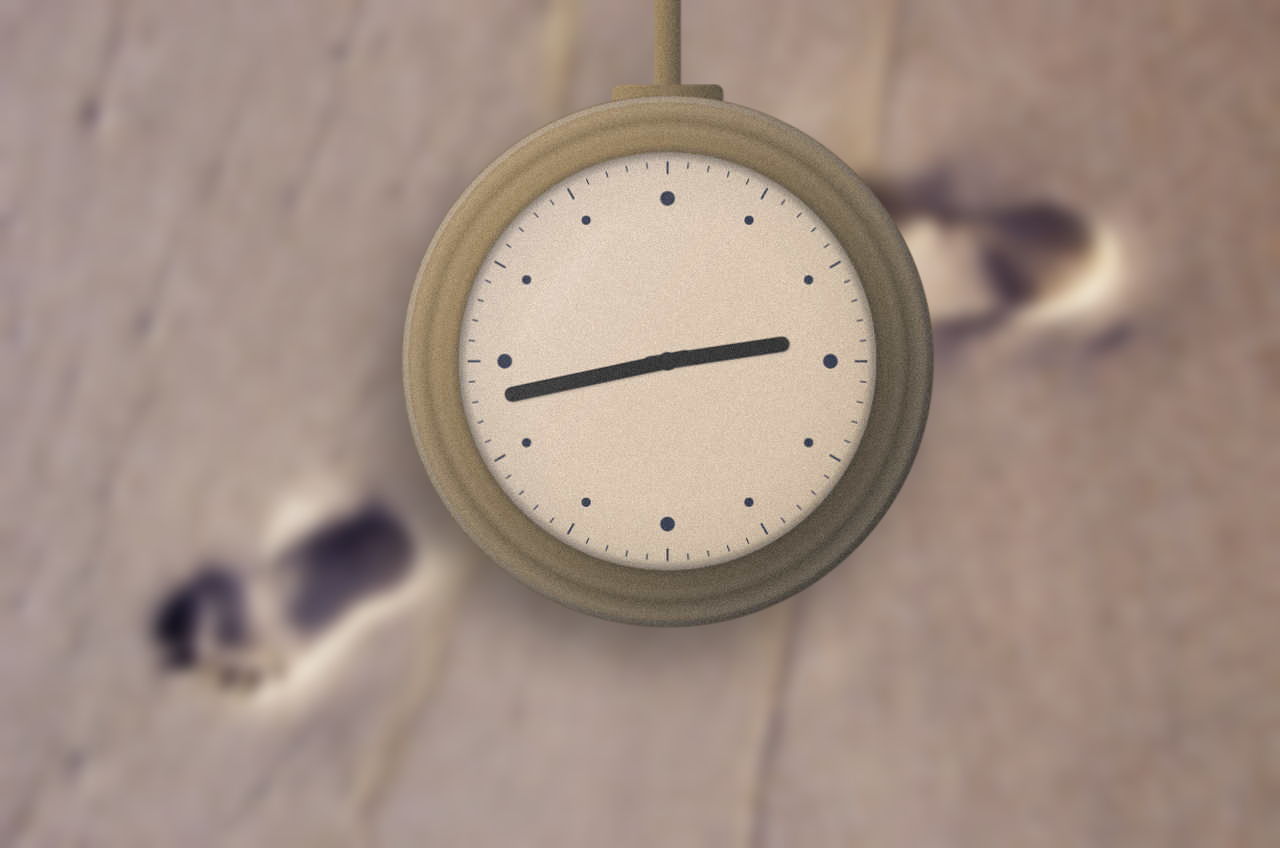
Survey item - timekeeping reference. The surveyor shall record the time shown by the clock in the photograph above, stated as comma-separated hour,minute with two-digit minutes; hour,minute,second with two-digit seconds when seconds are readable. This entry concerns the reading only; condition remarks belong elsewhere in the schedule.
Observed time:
2,43
